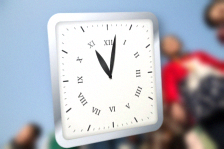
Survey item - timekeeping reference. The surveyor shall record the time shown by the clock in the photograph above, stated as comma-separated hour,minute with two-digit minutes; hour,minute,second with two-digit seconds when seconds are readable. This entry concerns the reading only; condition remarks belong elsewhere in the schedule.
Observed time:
11,02
